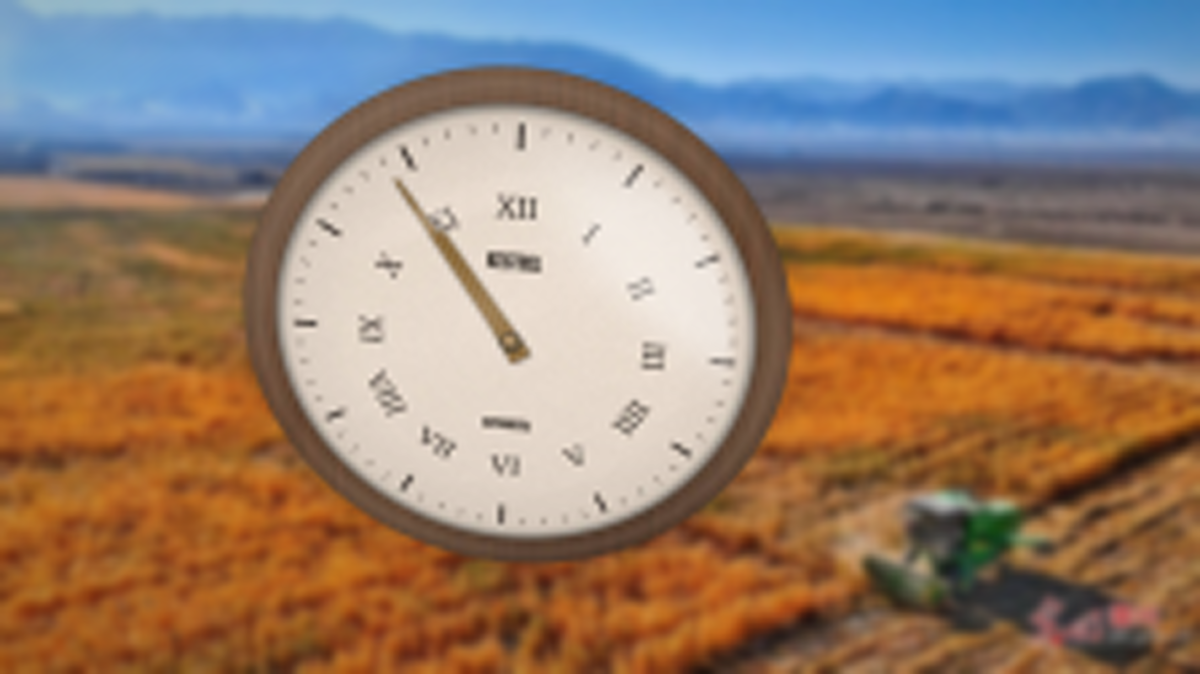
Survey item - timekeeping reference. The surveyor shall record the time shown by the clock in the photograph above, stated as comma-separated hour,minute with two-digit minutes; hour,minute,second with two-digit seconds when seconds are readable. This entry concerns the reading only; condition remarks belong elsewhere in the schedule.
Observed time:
10,54
